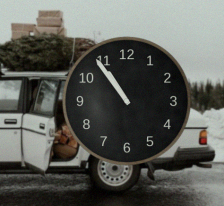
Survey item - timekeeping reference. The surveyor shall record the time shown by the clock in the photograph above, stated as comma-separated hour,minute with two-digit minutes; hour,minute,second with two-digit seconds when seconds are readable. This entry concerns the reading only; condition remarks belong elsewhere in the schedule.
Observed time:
10,54
